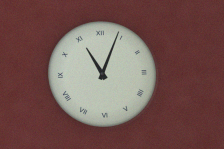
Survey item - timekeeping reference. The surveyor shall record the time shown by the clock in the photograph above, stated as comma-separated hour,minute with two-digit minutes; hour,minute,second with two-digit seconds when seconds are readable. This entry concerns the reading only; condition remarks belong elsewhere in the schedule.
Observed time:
11,04
